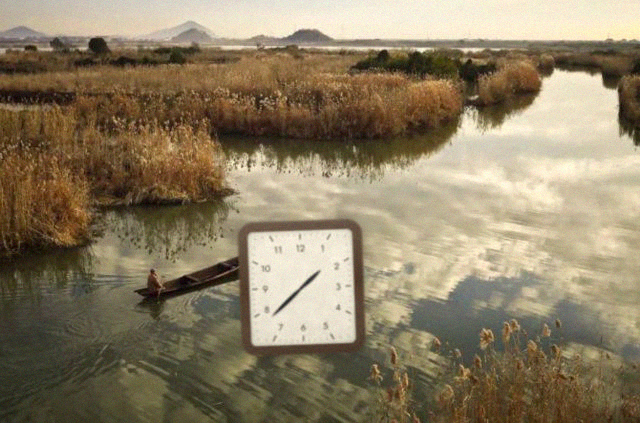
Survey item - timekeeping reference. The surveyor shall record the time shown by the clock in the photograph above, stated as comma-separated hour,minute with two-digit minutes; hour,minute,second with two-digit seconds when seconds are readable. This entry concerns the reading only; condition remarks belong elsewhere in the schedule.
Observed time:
1,38
